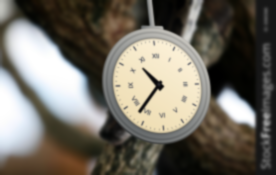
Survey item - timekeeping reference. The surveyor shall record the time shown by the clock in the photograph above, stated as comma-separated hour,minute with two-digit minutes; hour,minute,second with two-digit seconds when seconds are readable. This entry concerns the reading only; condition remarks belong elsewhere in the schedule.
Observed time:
10,37
